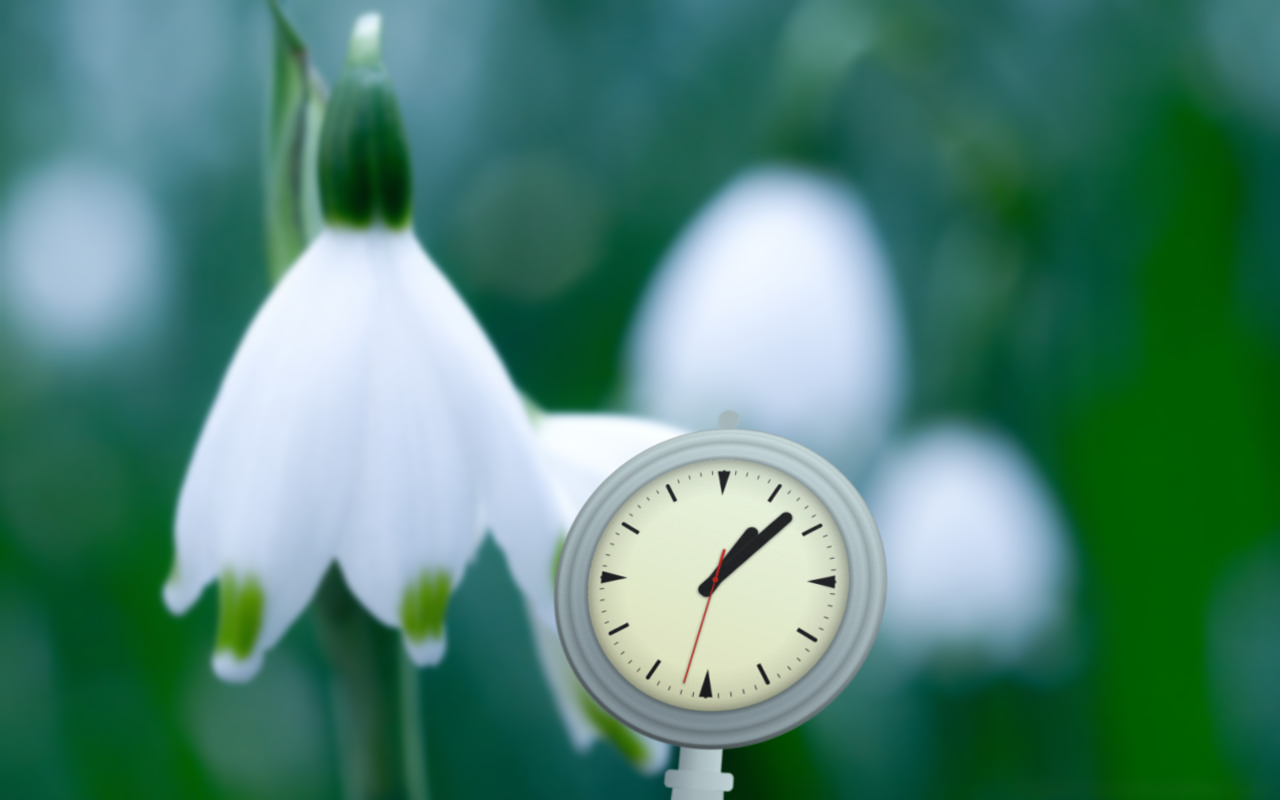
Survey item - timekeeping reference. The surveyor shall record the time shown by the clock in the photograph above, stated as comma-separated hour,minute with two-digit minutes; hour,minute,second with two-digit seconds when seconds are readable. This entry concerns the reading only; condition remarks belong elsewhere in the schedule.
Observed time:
1,07,32
